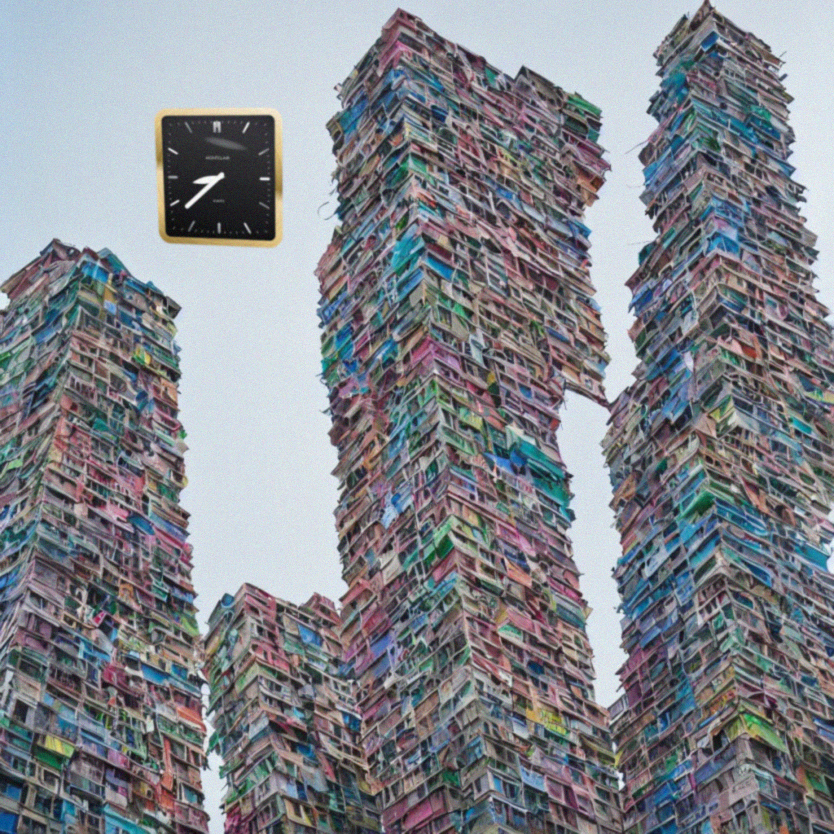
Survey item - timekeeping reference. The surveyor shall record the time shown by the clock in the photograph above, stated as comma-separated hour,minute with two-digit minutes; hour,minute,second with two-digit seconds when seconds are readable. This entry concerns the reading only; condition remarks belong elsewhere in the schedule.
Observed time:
8,38
